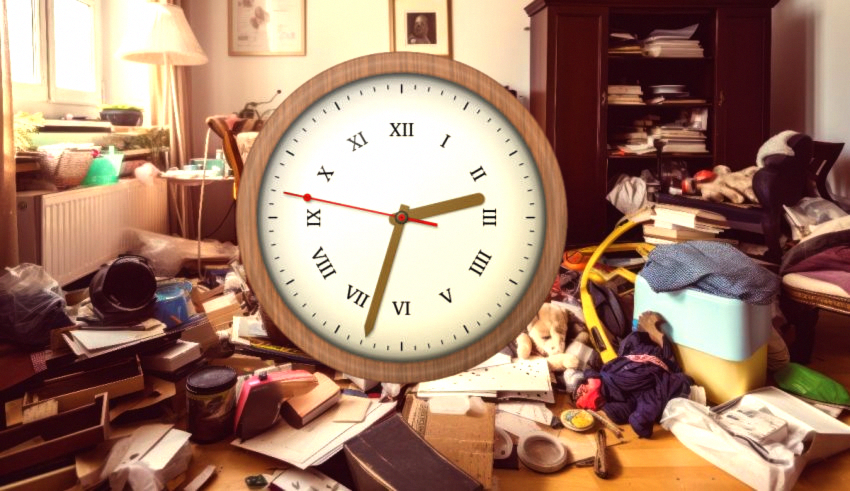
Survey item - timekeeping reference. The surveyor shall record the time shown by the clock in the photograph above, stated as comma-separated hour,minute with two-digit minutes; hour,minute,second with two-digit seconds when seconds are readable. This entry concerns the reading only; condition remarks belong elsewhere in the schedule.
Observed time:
2,32,47
